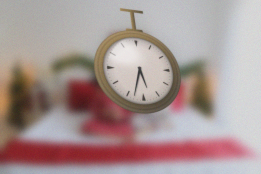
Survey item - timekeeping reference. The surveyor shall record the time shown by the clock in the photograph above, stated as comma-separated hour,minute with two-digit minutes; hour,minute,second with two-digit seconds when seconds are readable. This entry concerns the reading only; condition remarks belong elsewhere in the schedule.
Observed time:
5,33
